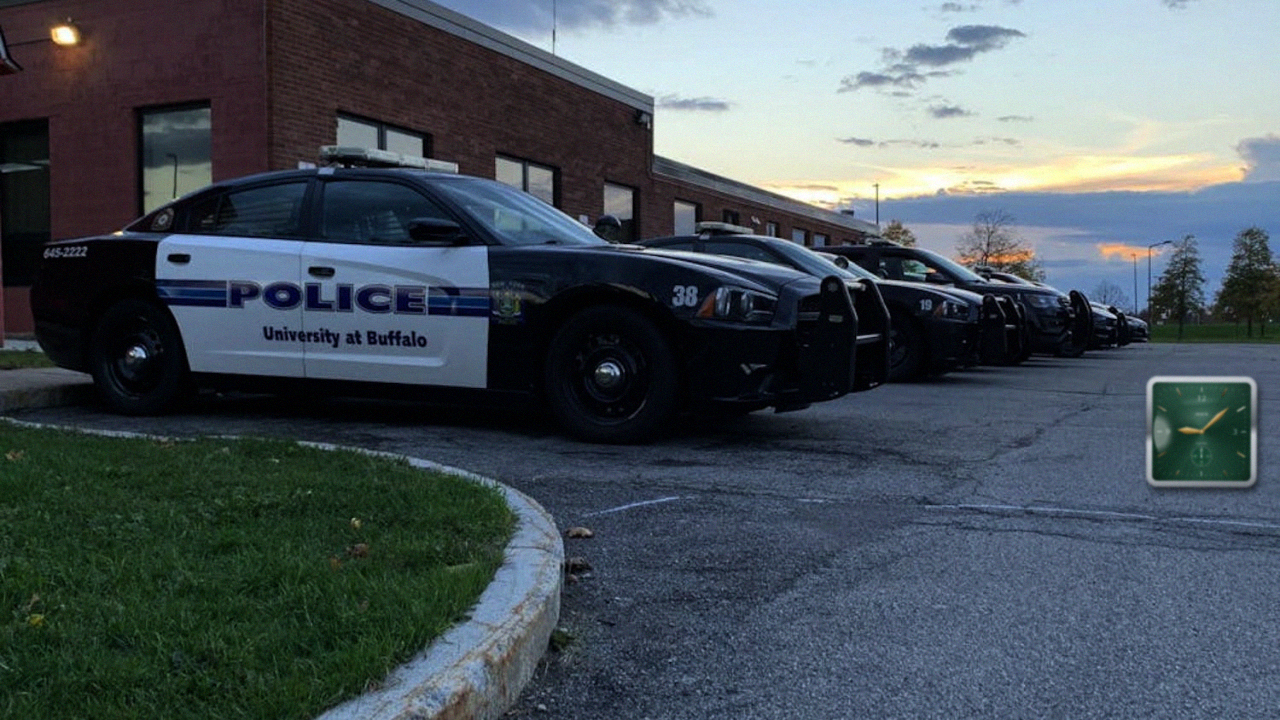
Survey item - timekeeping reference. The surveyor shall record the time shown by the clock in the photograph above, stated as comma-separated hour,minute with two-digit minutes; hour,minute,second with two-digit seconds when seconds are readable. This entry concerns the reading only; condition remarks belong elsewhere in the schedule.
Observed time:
9,08
